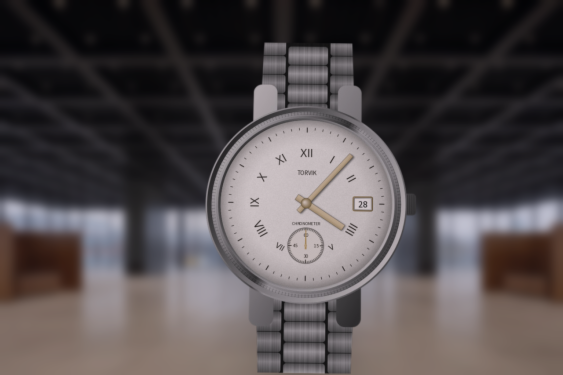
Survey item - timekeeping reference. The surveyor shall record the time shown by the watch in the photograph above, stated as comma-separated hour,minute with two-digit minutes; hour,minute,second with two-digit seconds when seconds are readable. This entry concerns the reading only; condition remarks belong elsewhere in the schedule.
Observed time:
4,07
